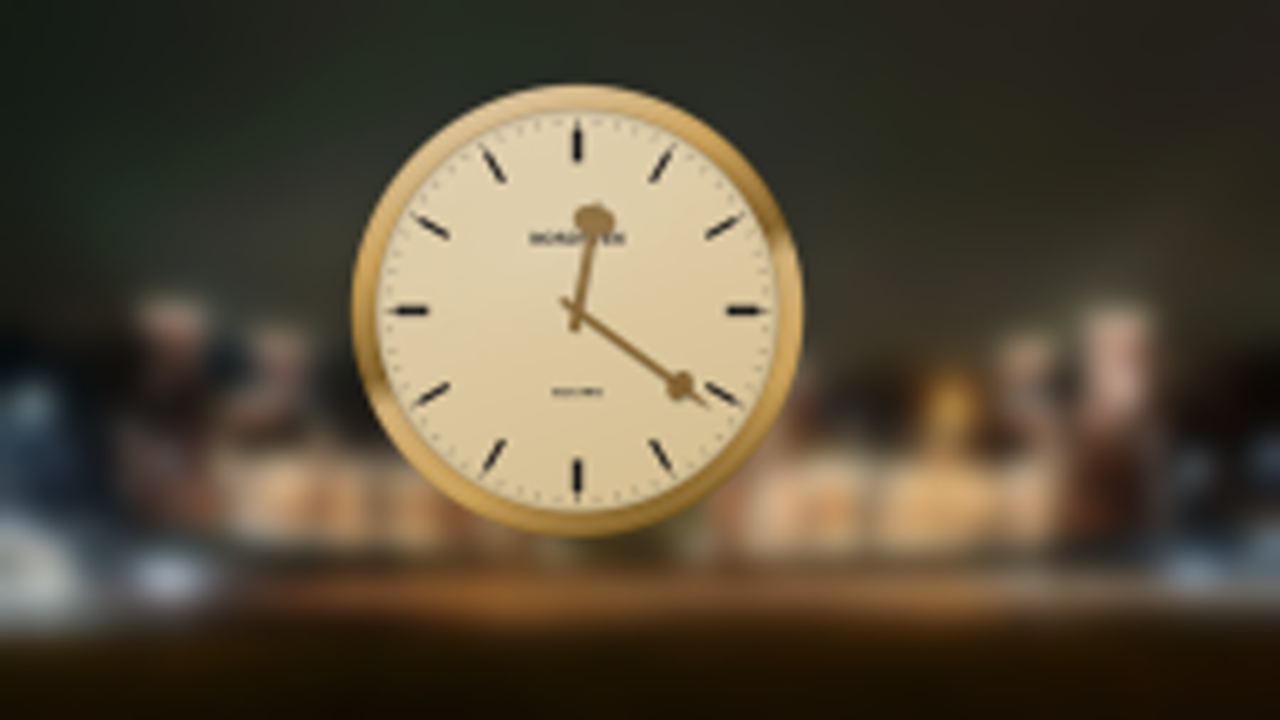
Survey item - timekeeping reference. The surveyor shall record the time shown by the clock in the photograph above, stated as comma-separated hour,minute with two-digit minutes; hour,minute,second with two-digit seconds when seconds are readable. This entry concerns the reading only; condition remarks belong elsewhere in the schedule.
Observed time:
12,21
